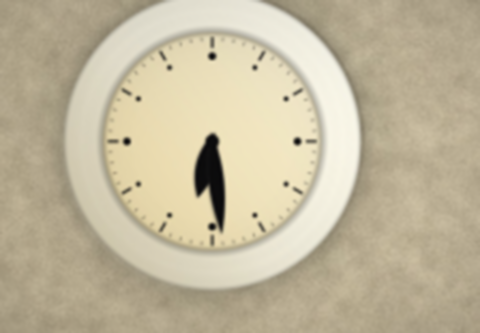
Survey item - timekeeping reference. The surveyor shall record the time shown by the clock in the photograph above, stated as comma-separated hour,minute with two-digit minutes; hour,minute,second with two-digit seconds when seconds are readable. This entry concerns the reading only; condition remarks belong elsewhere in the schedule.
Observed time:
6,29
